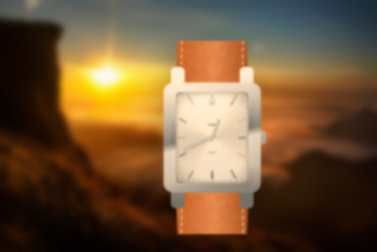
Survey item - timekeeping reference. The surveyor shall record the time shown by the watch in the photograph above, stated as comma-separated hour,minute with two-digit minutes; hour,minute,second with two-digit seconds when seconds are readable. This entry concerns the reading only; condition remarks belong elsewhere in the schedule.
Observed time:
12,41
